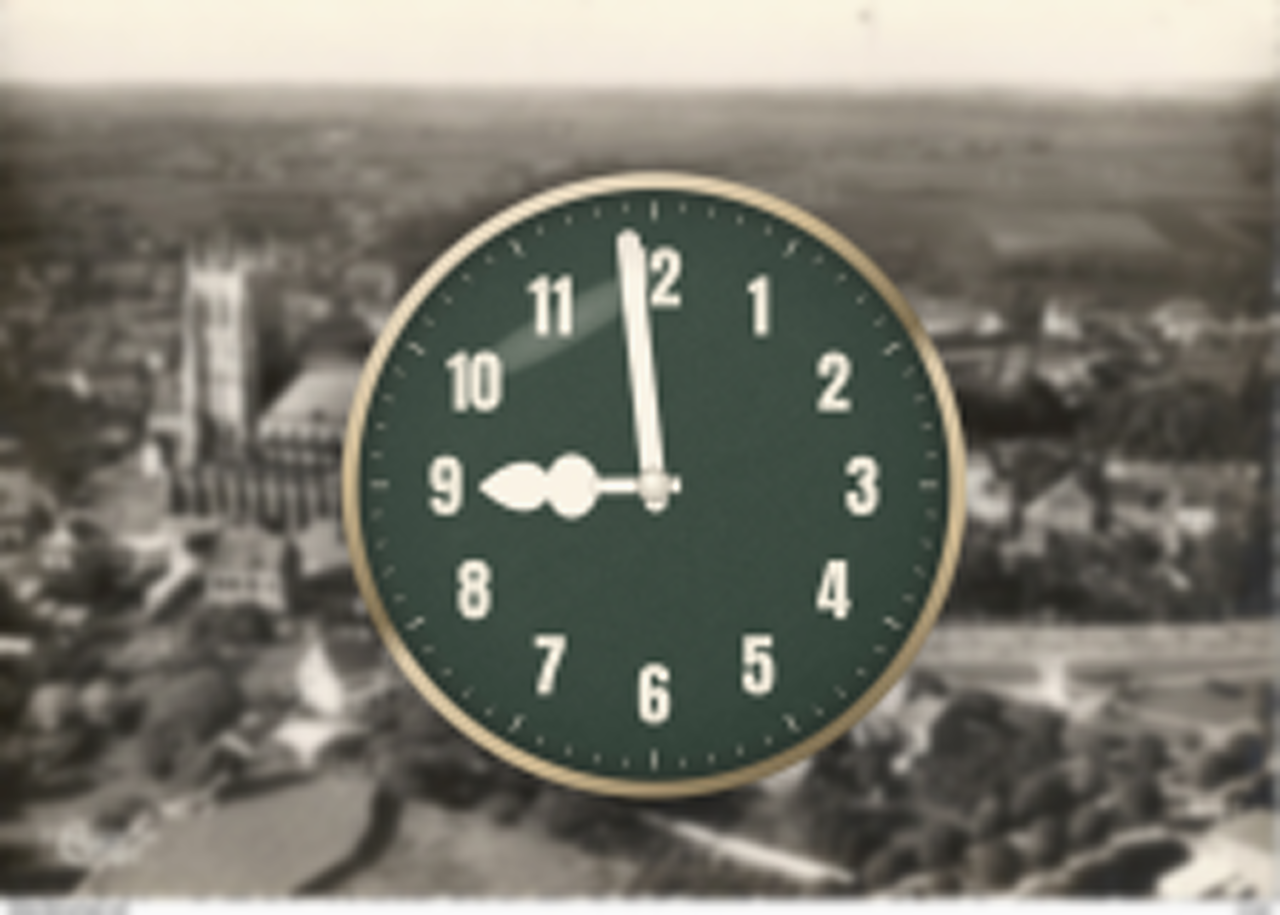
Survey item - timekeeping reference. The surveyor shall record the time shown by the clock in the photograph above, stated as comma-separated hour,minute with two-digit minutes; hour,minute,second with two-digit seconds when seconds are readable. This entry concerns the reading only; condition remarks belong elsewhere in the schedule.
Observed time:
8,59
